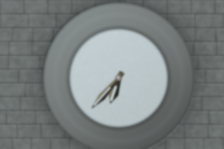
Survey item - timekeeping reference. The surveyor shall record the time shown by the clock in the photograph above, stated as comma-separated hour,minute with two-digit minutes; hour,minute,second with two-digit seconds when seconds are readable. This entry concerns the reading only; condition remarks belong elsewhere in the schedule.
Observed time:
6,37
